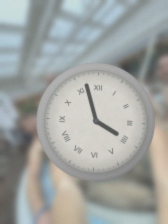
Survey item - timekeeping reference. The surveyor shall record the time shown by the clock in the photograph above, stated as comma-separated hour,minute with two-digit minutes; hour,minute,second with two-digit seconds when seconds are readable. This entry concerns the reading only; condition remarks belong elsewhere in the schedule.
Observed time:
3,57
